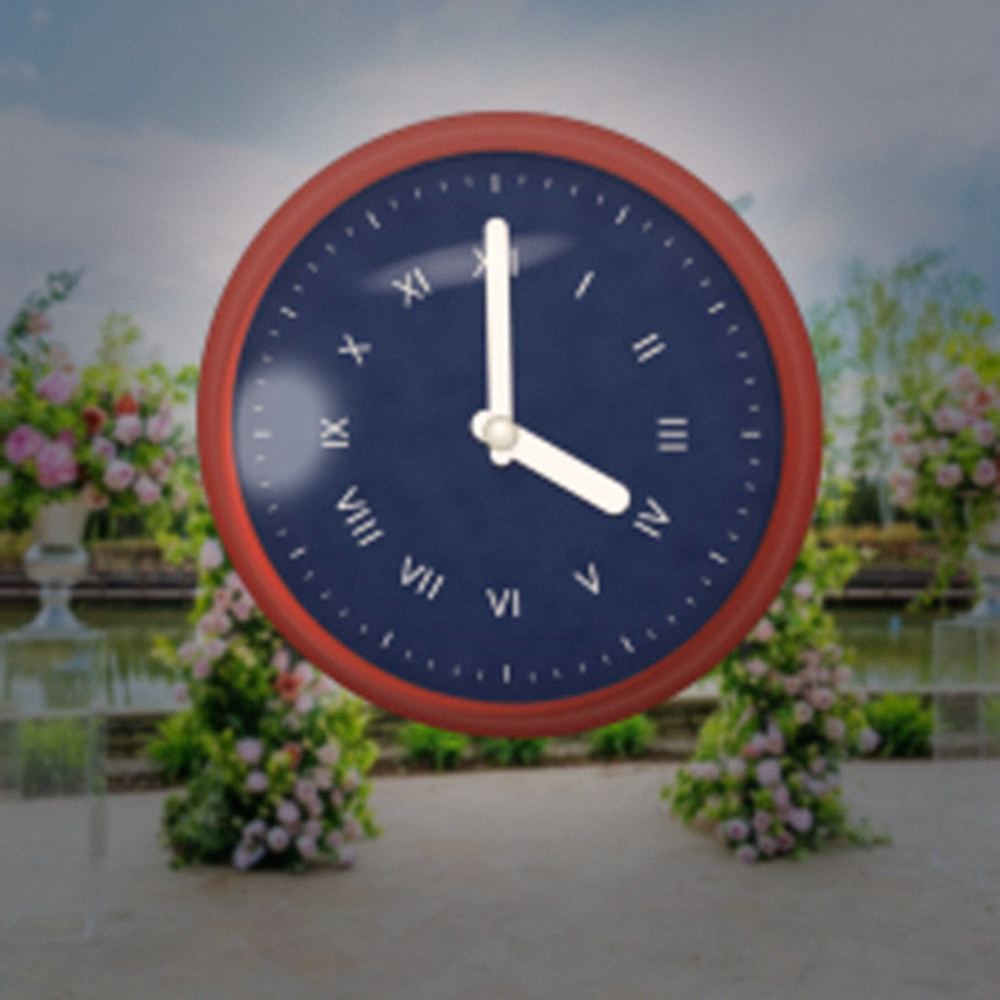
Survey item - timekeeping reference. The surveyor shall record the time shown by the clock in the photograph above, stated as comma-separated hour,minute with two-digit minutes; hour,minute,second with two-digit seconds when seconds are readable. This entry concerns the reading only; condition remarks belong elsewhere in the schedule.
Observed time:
4,00
